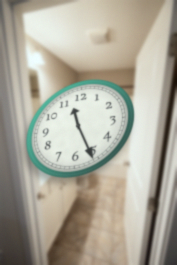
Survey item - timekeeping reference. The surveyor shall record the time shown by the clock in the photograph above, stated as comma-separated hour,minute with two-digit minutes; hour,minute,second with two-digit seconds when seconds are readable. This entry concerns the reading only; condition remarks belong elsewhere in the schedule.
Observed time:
11,26
